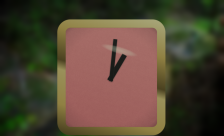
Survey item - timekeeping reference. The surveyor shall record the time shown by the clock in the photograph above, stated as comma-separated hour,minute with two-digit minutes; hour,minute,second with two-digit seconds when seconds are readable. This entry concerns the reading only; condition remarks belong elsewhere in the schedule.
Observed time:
1,01
